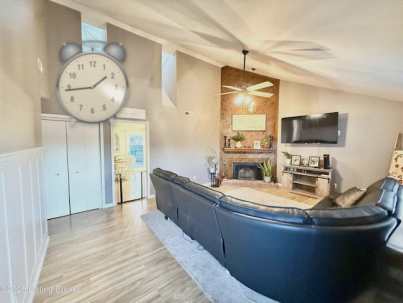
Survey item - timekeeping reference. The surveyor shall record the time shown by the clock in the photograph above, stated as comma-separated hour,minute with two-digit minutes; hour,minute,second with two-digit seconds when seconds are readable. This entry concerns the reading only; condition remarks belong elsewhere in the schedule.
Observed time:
1,44
